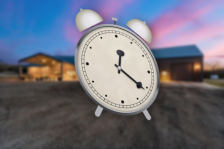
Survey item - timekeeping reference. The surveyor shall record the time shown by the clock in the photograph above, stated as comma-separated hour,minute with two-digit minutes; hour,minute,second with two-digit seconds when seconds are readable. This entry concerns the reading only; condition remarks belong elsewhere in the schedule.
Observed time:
12,21
